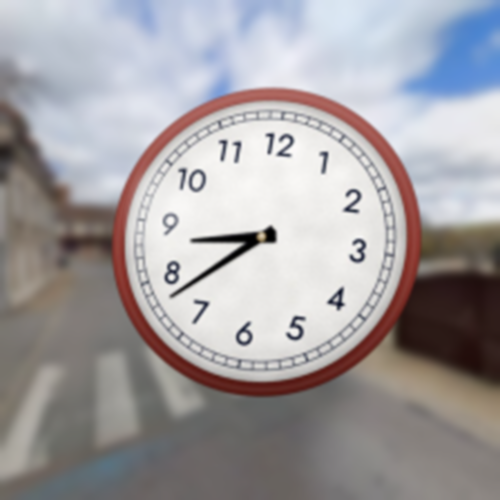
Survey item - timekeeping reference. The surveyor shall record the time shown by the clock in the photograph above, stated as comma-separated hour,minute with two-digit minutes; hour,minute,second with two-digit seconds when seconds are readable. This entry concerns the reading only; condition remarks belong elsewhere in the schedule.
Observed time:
8,38
